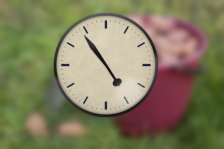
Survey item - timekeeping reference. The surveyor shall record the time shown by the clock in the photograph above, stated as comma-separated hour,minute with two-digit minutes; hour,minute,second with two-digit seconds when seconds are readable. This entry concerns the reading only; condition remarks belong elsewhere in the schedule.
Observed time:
4,54
